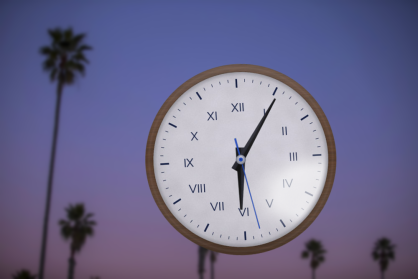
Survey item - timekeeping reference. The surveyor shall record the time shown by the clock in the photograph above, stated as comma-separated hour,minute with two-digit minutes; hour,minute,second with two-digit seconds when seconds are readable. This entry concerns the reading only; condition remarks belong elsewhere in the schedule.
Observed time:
6,05,28
